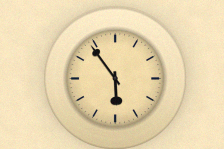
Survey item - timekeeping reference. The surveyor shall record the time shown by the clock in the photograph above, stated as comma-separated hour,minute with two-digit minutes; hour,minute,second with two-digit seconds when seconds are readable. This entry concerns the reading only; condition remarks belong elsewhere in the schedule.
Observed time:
5,54
